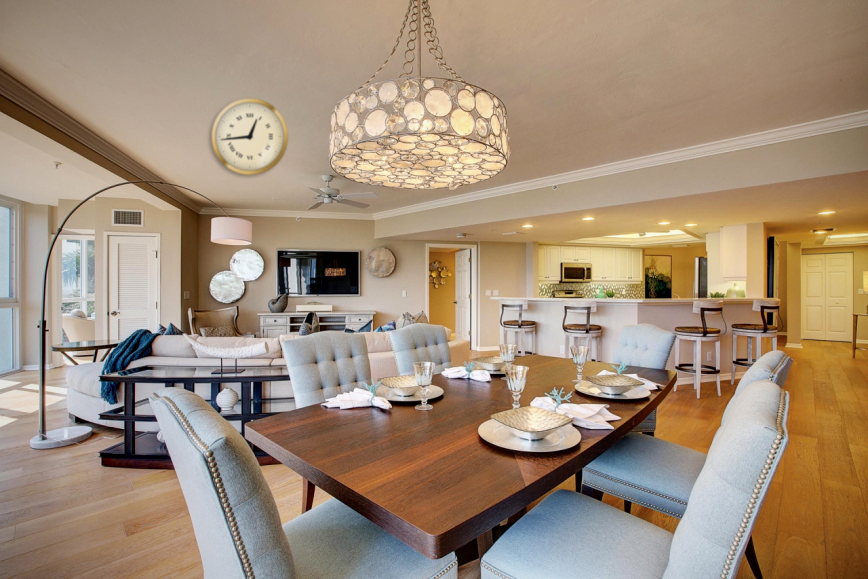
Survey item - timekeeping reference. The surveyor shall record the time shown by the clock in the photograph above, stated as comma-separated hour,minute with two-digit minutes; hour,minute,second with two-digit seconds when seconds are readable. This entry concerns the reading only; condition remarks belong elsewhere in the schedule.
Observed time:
12,44
